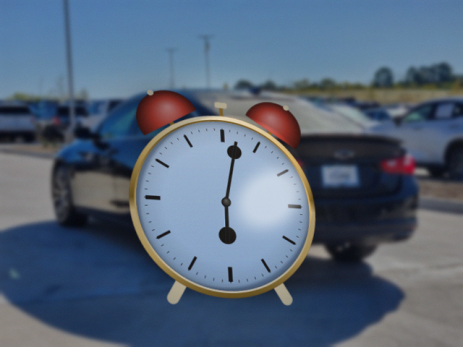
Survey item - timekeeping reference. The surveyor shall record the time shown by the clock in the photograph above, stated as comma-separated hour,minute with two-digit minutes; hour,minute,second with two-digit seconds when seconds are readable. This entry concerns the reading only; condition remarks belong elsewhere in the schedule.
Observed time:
6,02
